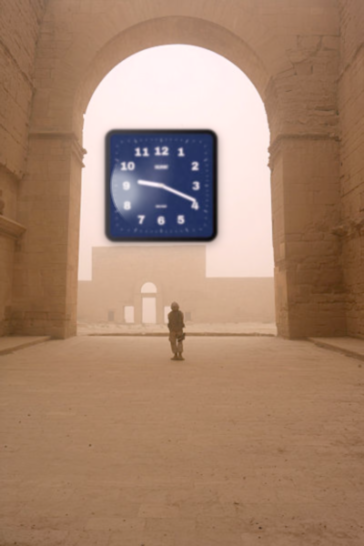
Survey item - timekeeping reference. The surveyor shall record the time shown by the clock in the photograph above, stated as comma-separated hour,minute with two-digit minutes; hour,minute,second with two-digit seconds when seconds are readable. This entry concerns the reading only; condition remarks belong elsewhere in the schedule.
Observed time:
9,19
